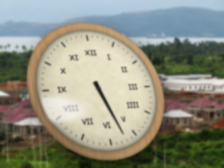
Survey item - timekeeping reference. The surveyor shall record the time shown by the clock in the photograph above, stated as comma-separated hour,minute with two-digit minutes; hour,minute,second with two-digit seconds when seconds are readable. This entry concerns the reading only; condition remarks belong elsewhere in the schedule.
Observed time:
5,27
